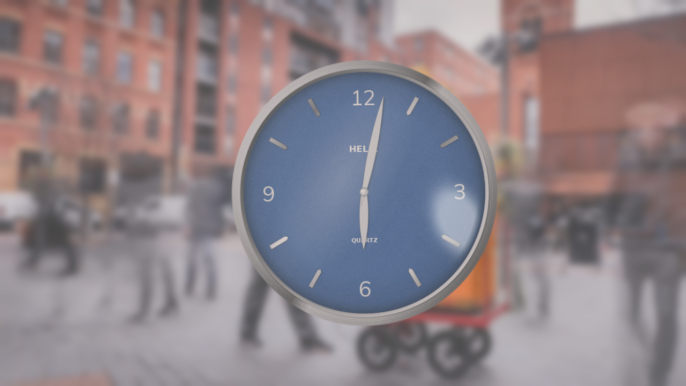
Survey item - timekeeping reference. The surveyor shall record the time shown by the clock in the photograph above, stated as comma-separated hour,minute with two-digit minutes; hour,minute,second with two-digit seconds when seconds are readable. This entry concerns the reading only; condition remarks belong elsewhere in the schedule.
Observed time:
6,02
